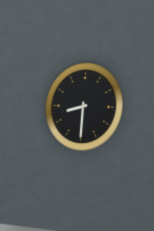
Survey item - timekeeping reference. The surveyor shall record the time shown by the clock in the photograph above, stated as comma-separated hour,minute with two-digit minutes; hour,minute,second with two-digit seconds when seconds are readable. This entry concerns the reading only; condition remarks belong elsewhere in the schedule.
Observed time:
8,30
